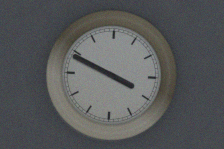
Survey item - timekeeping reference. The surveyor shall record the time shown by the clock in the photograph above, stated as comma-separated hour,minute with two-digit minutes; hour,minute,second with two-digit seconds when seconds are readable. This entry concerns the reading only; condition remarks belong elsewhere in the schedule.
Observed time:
3,49
